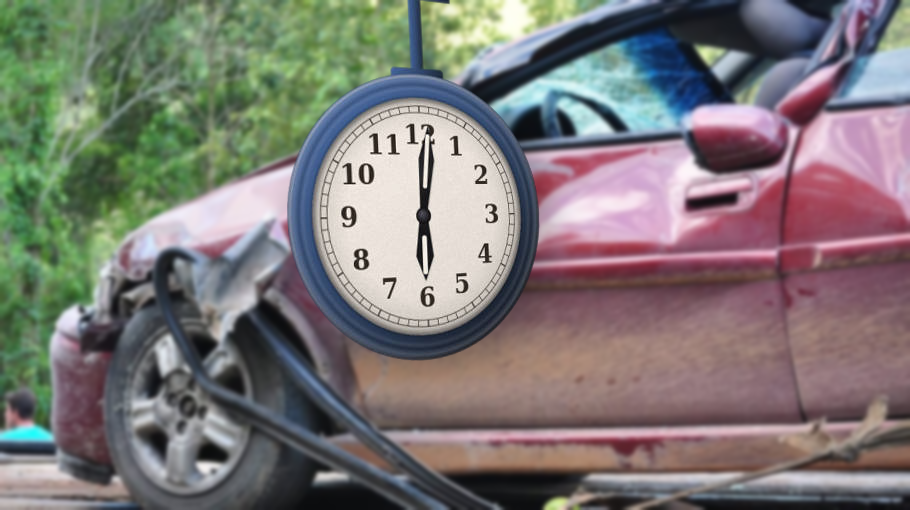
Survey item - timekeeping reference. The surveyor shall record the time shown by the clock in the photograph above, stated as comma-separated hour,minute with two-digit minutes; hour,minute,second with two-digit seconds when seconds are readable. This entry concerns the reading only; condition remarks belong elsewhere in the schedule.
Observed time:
6,01
